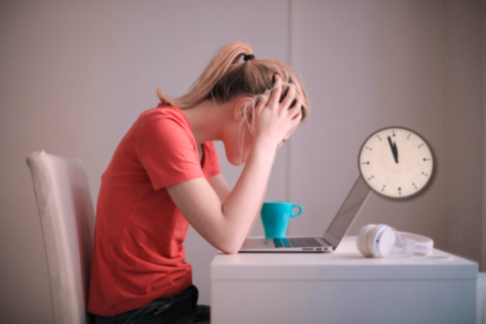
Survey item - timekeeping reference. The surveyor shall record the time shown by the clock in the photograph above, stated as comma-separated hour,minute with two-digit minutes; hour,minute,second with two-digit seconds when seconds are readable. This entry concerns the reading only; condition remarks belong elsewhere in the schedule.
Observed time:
11,58
